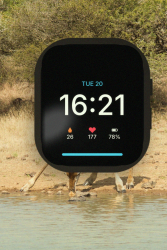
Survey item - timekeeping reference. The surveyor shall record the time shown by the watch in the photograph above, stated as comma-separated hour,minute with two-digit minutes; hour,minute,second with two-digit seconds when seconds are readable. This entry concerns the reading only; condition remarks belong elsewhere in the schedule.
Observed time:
16,21
